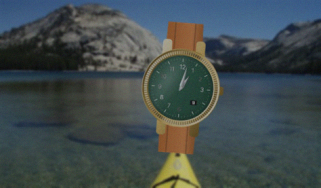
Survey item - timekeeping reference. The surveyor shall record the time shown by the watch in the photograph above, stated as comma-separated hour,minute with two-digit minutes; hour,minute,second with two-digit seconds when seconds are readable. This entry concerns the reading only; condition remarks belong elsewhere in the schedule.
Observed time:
1,02
